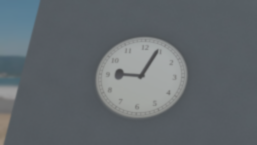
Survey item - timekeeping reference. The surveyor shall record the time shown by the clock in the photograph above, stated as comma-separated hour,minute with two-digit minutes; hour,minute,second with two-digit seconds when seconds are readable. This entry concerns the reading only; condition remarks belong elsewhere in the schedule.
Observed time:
9,04
